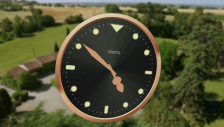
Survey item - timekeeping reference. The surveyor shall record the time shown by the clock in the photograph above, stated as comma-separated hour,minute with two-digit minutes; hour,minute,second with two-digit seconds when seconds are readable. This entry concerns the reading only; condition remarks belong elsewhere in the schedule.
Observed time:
4,51
